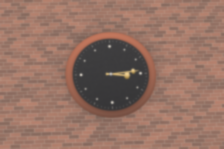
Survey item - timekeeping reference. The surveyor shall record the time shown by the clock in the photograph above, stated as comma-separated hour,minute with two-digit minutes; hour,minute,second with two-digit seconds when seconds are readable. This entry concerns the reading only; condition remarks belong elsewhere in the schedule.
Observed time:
3,14
